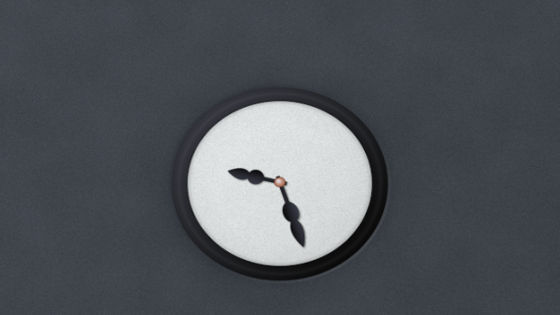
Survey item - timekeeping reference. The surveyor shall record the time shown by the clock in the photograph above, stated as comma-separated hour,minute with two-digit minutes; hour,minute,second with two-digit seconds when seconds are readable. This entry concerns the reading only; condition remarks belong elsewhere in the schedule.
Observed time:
9,27
